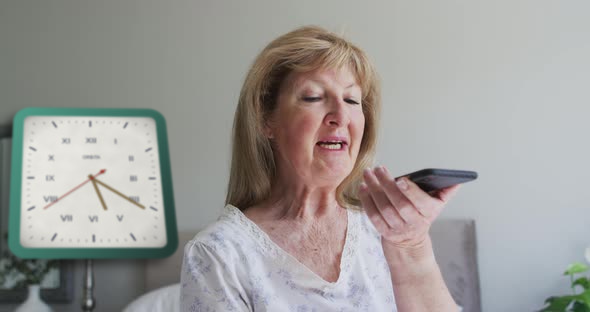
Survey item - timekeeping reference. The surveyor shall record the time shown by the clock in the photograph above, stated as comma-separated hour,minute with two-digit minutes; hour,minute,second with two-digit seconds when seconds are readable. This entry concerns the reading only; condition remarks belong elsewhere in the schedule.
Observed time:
5,20,39
